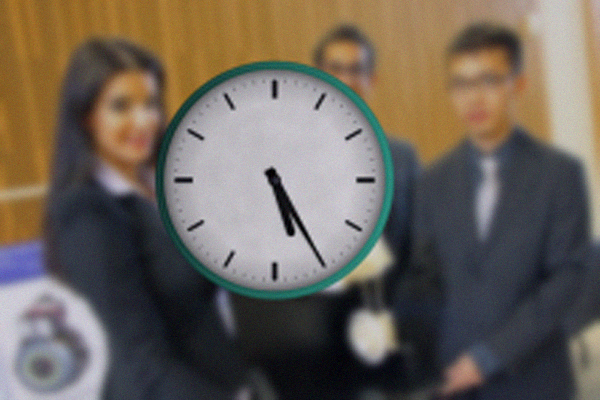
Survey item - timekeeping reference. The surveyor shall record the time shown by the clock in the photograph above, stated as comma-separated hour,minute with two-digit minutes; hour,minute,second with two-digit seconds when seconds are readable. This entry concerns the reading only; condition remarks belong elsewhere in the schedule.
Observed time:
5,25
